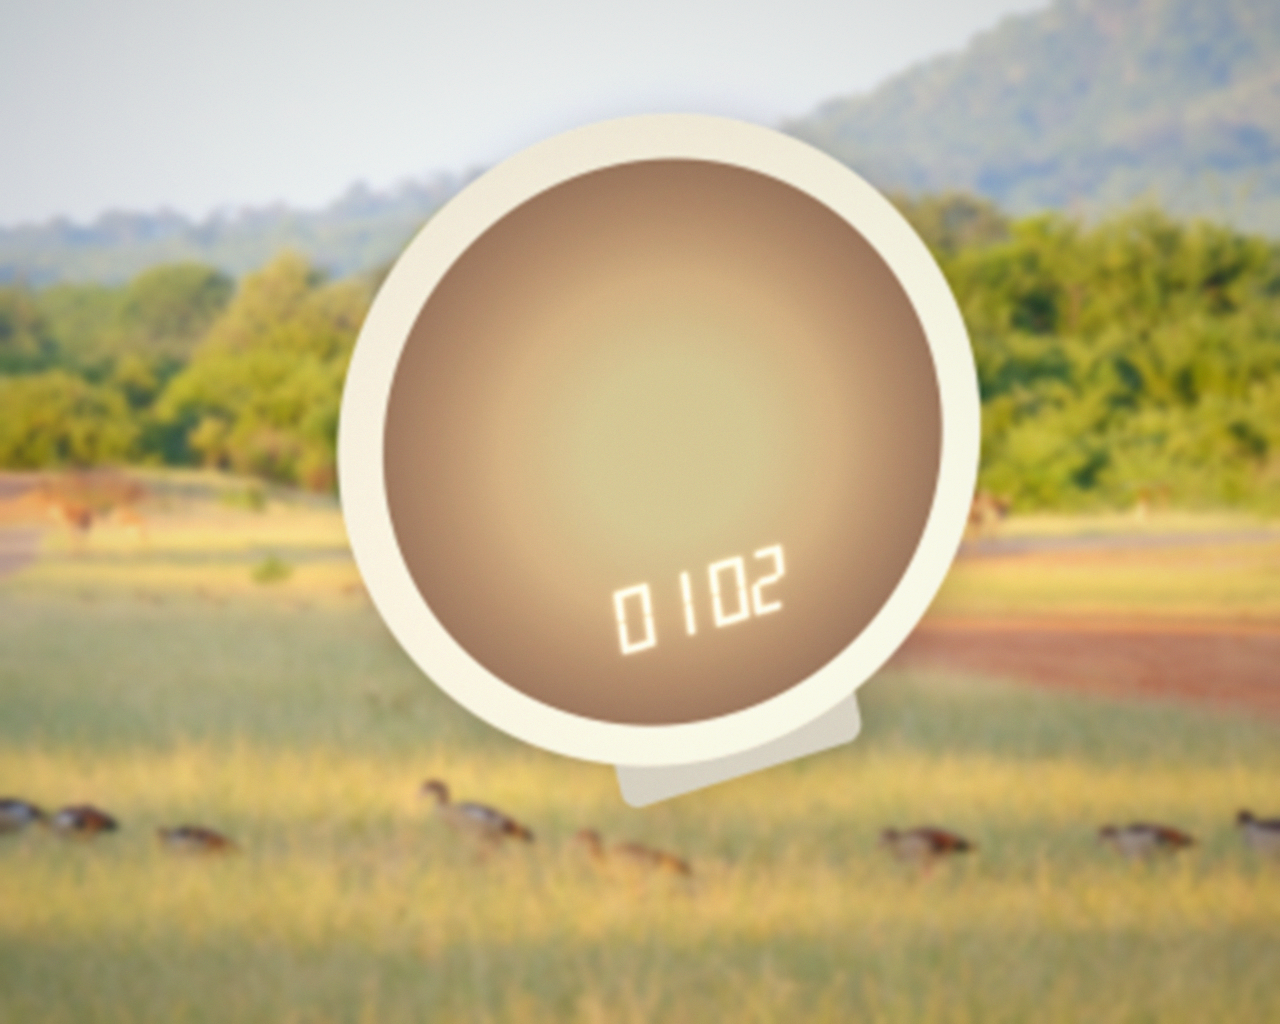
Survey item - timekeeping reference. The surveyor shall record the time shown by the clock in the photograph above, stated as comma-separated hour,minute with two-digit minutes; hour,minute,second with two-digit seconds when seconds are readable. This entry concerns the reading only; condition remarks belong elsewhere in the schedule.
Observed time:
1,02
